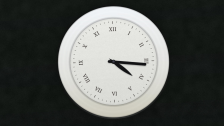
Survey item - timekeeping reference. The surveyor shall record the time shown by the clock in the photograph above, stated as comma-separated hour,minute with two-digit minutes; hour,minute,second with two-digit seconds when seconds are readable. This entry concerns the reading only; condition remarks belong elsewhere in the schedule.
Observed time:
4,16
